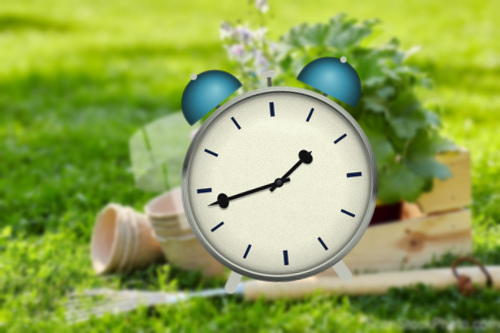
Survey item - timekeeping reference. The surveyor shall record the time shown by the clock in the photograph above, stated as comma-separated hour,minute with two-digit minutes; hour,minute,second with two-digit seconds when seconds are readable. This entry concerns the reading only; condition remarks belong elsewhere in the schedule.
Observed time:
1,43
